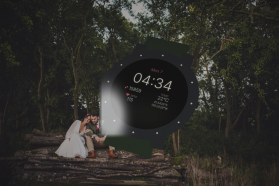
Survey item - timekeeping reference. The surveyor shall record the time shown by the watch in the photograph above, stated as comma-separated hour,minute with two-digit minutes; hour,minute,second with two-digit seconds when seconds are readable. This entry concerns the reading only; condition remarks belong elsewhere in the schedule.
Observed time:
4,34
